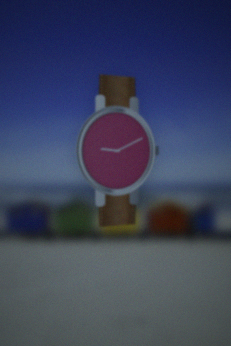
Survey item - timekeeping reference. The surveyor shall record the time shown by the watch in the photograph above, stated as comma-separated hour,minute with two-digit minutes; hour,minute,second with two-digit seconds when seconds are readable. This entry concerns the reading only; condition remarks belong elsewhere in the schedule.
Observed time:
9,11
